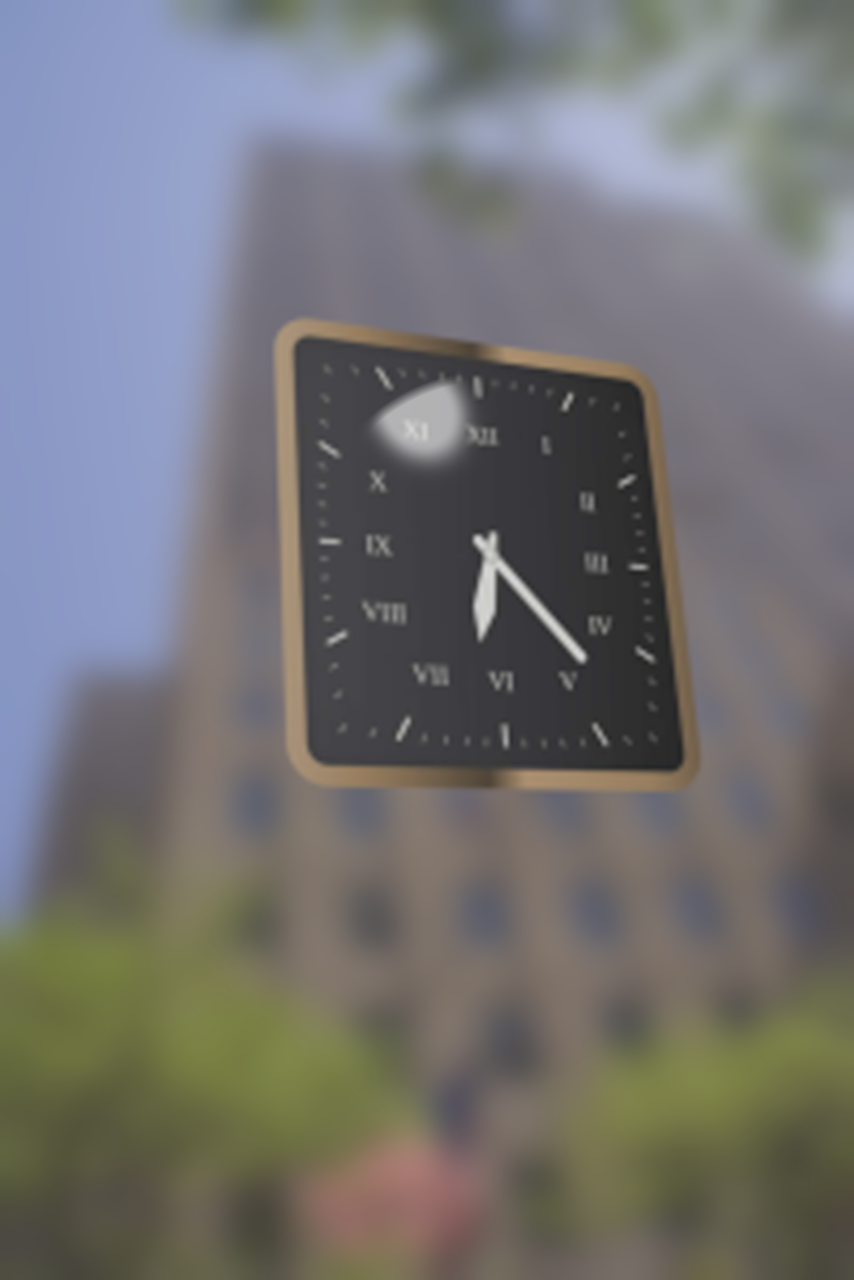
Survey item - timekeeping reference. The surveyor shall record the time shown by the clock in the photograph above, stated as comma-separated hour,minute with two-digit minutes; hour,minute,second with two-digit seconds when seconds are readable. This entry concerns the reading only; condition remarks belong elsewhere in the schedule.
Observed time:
6,23
